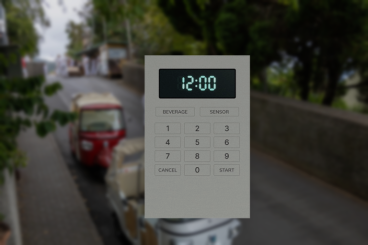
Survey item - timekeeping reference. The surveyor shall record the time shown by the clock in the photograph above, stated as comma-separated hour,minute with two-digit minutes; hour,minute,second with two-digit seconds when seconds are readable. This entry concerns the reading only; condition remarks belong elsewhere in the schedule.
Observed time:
12,00
